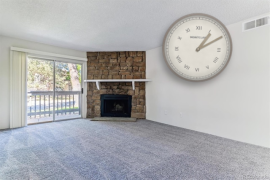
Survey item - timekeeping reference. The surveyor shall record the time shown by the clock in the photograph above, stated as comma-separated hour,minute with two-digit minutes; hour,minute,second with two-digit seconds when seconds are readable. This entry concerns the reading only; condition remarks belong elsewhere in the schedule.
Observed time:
1,10
